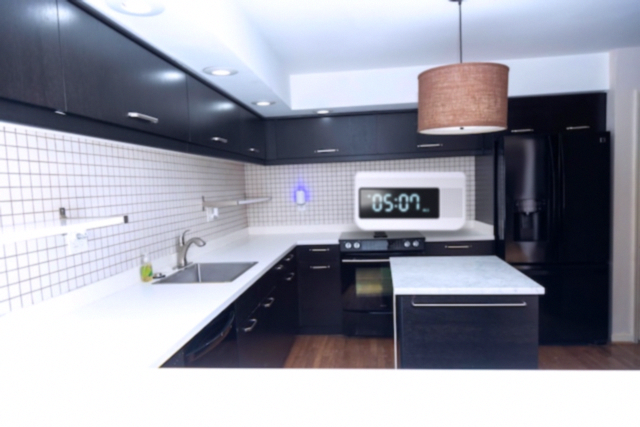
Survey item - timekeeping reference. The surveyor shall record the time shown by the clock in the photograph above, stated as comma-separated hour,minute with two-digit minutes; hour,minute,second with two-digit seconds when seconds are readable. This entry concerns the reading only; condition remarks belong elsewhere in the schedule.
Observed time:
5,07
